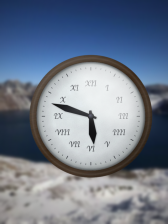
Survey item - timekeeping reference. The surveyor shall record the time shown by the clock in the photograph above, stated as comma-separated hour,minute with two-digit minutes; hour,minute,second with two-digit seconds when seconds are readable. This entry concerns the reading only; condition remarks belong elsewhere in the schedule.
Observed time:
5,48
